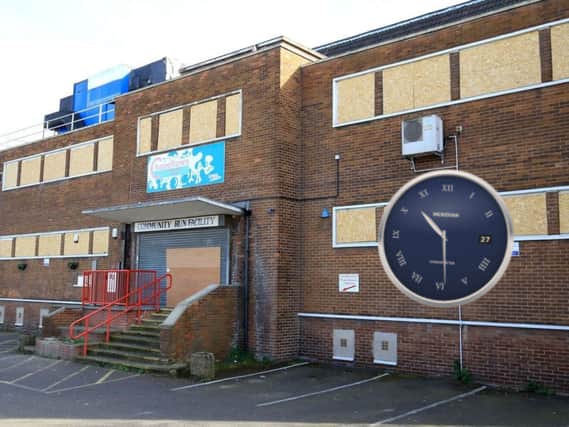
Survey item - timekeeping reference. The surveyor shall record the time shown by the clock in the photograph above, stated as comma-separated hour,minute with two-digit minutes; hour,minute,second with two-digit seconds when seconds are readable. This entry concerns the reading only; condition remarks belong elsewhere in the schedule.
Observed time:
10,29
